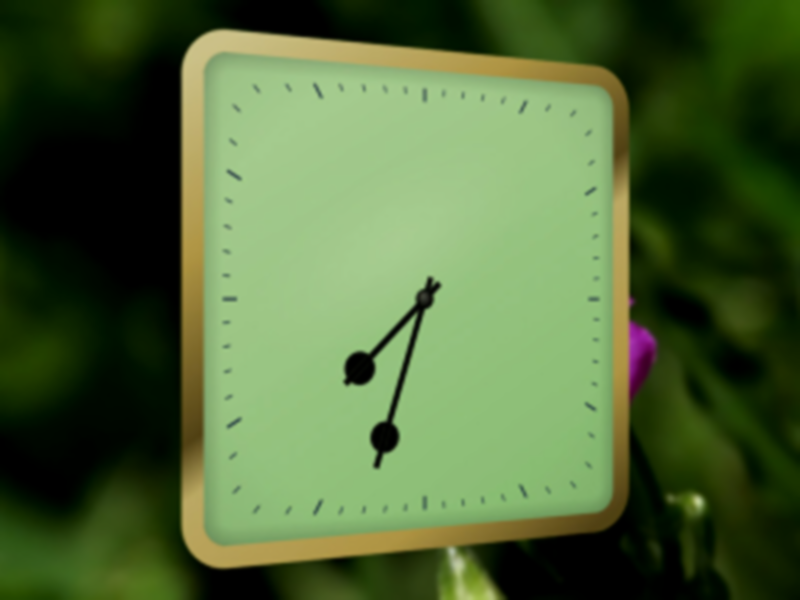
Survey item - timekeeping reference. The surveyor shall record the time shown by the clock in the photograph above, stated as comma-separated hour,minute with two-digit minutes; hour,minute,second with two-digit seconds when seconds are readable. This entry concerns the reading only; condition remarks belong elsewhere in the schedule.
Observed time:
7,33
